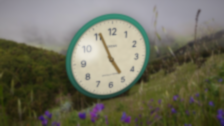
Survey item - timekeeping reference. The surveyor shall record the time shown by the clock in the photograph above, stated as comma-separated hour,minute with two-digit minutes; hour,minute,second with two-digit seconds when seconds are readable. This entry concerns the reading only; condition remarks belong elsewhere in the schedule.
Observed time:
4,56
